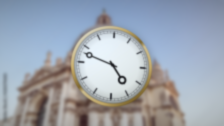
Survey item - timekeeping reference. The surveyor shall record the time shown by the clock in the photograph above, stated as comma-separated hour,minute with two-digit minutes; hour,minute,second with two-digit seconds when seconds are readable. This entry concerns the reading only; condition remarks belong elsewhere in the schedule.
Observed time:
4,48
